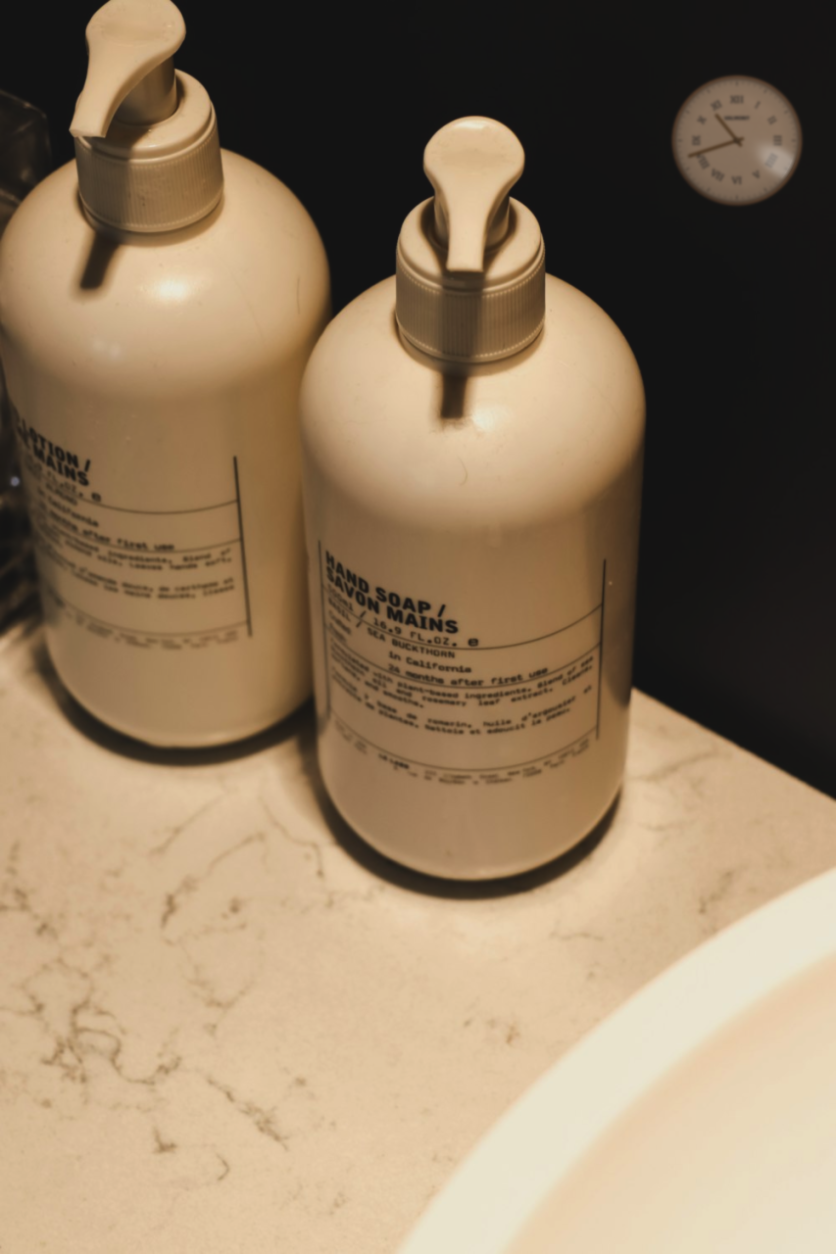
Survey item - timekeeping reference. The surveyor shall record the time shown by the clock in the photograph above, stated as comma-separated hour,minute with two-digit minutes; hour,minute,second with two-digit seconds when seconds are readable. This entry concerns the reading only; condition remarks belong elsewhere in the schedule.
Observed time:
10,42
